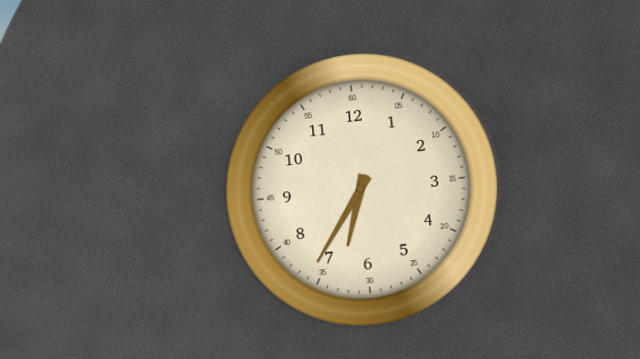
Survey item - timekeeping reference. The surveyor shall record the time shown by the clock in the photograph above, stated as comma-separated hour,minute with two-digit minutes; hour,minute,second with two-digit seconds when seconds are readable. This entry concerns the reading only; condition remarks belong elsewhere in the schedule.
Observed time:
6,36
